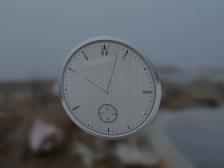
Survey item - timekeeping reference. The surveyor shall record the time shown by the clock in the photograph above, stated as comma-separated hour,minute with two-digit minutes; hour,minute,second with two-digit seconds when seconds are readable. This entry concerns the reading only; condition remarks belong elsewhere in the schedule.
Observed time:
10,03
